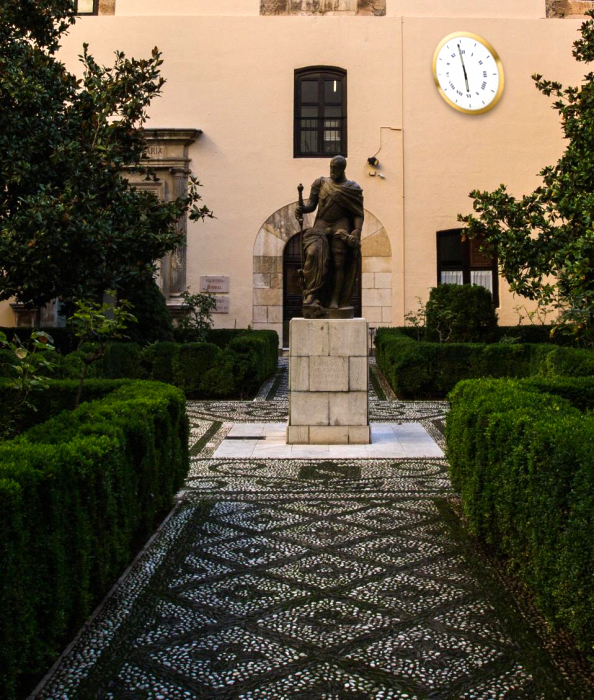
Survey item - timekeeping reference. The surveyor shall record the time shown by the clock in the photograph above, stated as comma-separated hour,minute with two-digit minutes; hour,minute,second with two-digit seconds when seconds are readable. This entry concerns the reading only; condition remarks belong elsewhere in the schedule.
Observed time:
5,59
